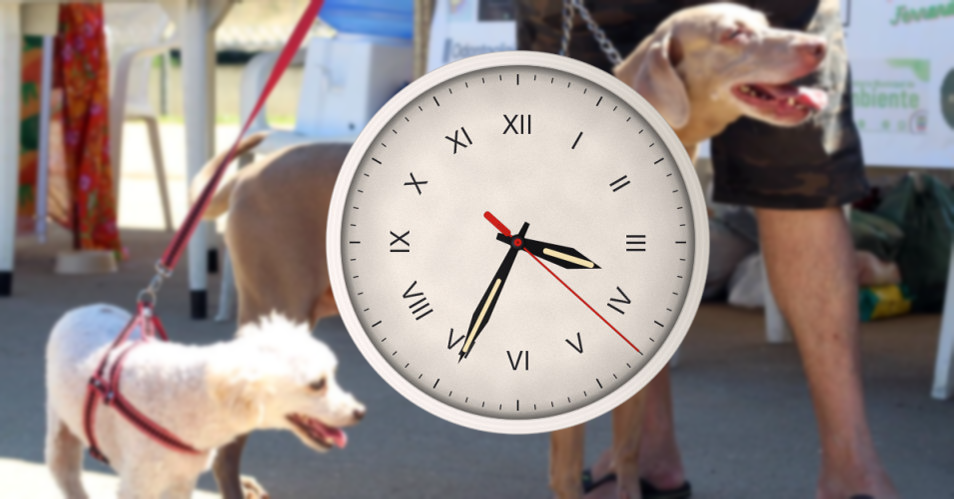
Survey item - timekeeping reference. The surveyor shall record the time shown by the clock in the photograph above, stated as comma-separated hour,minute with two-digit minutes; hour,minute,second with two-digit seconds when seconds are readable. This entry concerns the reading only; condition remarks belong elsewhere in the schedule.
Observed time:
3,34,22
